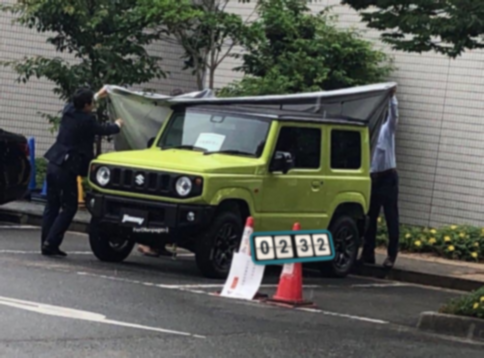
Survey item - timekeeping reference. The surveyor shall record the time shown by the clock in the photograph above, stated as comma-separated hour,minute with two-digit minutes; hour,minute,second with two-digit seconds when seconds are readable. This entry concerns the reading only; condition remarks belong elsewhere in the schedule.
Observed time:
2,32
